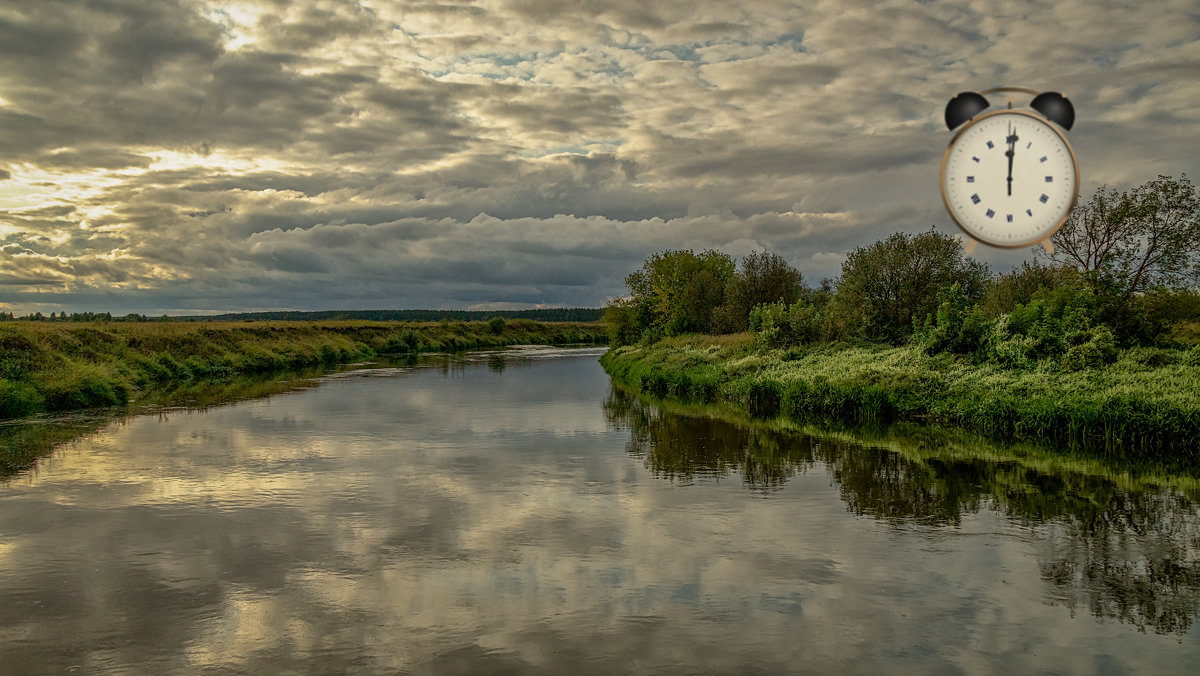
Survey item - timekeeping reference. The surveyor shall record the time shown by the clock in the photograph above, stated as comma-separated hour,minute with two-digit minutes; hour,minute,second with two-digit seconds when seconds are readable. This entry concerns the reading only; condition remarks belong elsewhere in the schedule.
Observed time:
12,01,00
